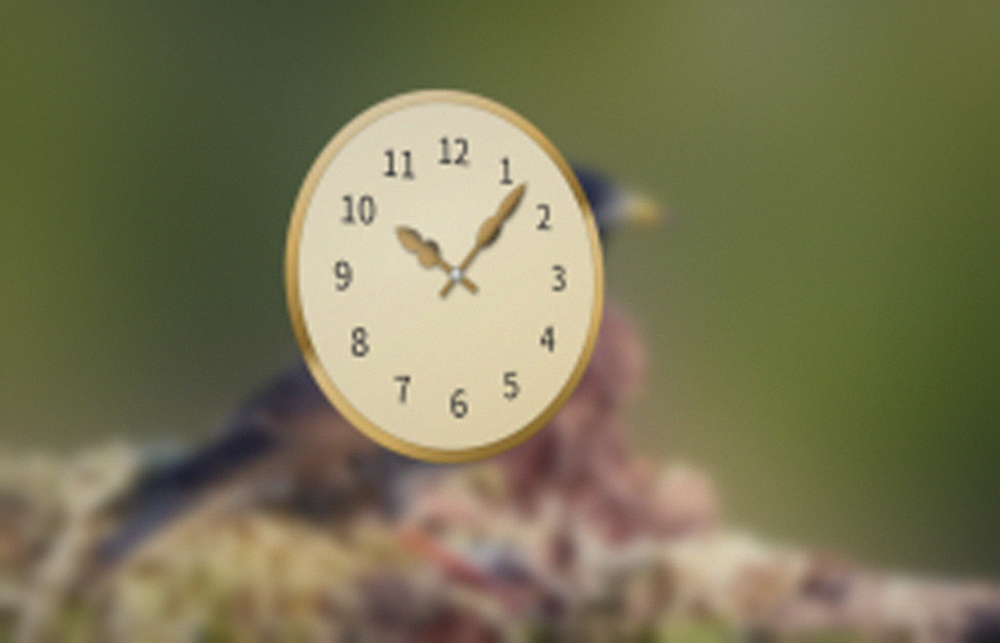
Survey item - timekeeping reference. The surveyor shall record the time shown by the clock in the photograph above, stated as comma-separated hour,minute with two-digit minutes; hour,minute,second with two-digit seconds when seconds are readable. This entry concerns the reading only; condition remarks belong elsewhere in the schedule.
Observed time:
10,07
